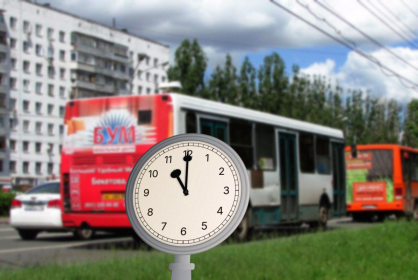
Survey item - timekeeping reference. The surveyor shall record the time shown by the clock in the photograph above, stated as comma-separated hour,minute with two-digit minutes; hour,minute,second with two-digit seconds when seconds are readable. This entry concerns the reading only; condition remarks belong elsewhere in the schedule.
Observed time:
11,00
